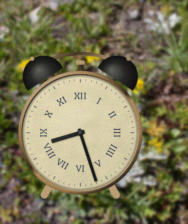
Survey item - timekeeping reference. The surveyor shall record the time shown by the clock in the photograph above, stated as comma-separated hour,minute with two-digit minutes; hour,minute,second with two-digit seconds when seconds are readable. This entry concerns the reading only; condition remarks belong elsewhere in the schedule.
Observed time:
8,27
